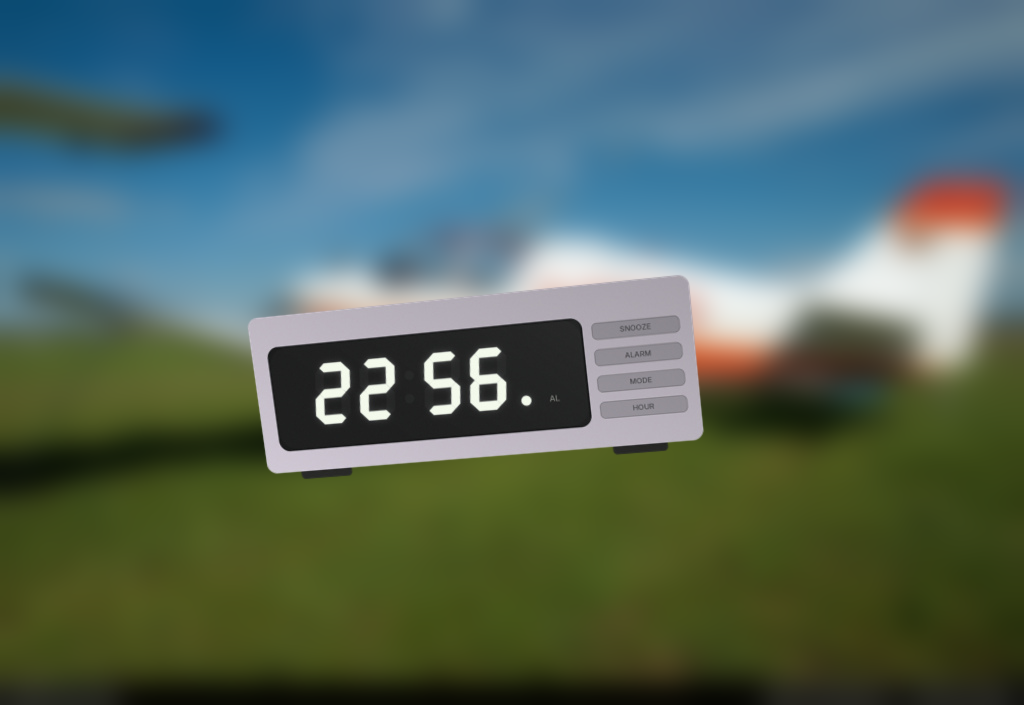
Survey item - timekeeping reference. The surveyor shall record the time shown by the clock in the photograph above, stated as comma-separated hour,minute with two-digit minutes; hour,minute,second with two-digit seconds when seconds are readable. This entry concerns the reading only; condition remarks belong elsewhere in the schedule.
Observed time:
22,56
